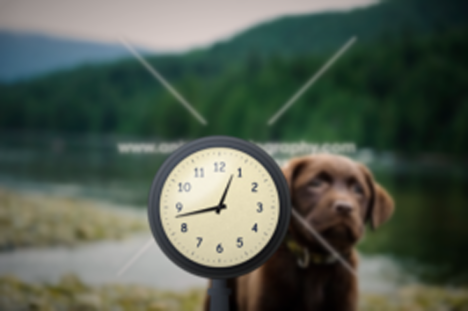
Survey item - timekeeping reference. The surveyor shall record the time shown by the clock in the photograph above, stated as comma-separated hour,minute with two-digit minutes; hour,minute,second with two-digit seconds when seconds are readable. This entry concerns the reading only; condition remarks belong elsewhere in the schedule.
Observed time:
12,43
